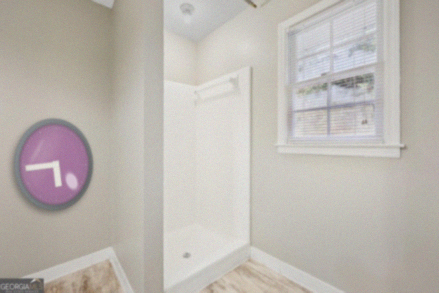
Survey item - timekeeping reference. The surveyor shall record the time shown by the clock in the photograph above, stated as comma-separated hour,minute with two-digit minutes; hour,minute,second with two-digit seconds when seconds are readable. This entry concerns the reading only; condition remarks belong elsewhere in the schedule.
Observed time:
5,44
